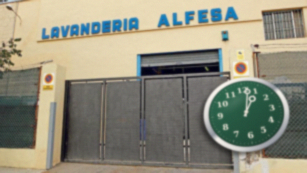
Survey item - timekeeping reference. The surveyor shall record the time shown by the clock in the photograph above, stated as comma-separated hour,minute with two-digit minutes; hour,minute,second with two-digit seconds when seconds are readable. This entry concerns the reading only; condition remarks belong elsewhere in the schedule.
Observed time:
1,02
